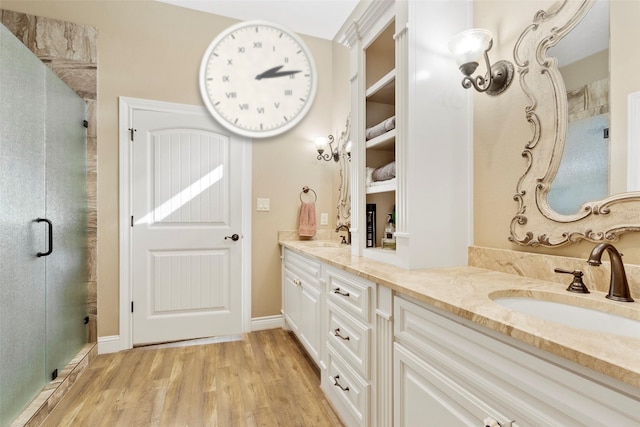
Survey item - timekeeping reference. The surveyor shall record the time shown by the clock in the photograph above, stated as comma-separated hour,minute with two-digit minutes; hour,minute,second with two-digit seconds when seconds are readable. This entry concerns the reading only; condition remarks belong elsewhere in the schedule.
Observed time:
2,14
